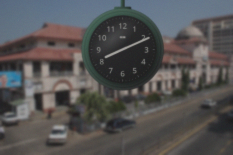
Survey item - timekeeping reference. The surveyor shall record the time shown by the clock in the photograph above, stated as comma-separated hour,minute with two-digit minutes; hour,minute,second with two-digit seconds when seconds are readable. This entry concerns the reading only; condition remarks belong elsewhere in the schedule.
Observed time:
8,11
